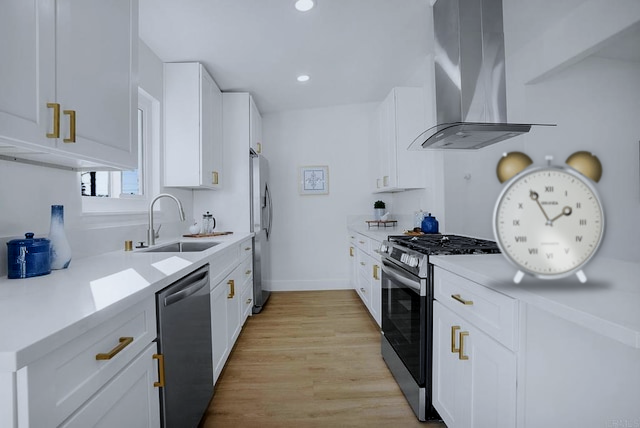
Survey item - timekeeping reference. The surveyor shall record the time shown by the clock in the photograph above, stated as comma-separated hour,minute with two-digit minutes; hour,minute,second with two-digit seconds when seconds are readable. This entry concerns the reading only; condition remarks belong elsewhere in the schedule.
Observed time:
1,55
